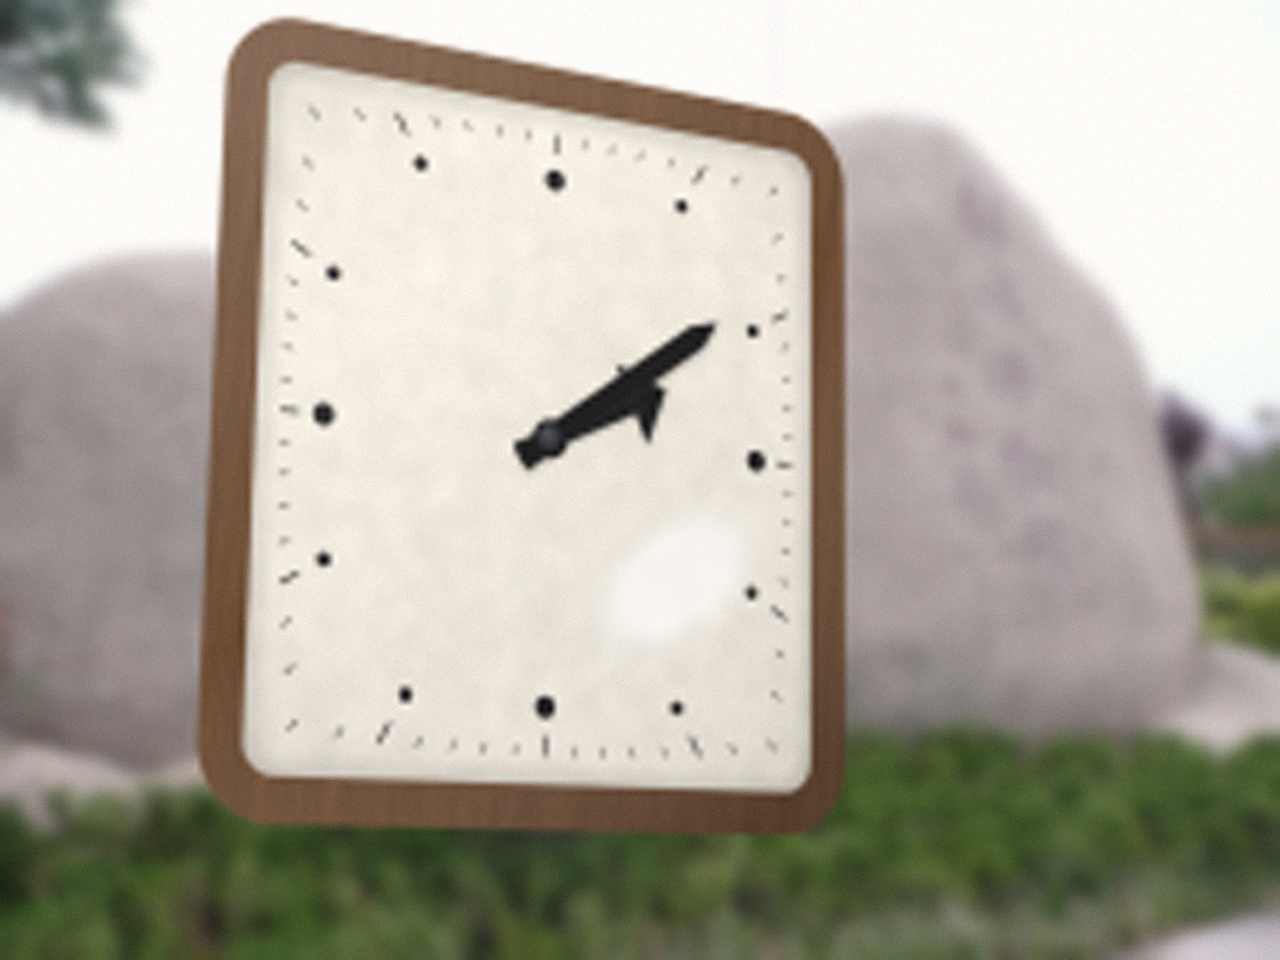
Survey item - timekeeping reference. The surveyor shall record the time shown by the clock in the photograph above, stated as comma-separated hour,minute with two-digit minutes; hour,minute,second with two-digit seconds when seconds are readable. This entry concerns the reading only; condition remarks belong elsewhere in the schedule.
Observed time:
2,09
